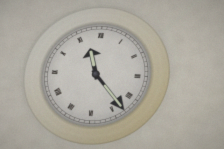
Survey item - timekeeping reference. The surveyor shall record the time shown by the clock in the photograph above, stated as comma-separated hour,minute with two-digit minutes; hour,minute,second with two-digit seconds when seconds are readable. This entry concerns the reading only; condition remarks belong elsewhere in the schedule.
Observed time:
11,23
